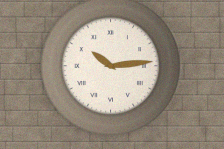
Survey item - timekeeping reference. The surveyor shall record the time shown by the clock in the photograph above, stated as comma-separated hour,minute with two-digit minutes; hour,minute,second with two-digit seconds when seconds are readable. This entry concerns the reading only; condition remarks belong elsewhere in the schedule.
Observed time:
10,14
